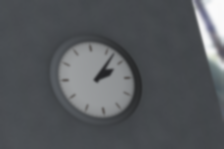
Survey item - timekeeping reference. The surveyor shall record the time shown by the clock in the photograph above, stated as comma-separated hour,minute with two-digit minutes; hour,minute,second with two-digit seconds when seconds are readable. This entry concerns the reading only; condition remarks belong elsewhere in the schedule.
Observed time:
2,07
